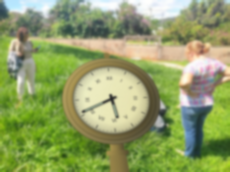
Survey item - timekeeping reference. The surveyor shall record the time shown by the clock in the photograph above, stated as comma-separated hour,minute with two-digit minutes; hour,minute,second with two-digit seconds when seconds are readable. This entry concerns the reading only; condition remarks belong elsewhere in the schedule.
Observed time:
5,41
